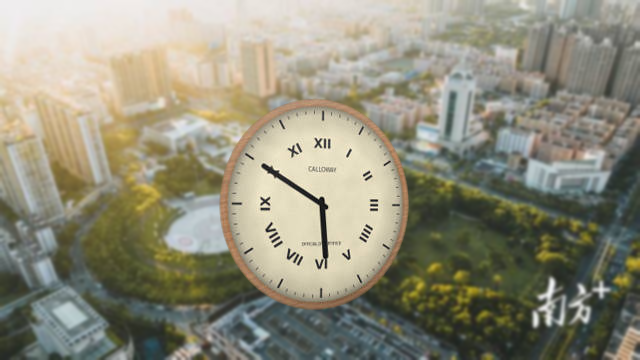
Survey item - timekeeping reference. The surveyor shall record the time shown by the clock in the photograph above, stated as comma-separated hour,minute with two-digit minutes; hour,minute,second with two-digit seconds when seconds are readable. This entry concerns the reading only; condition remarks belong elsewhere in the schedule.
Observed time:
5,50
